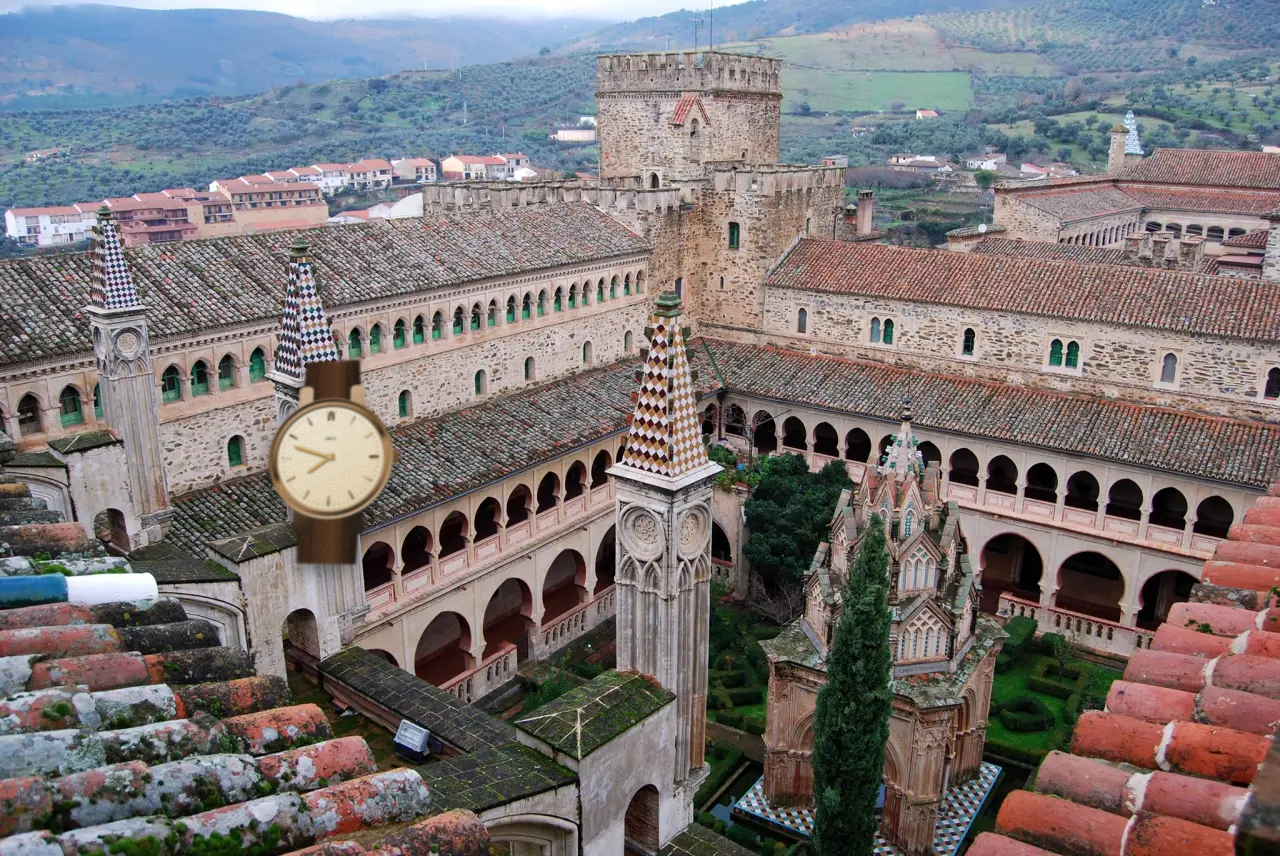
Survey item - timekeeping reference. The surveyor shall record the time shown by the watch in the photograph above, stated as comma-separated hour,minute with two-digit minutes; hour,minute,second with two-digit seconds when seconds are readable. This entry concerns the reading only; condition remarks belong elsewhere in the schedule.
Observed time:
7,48
